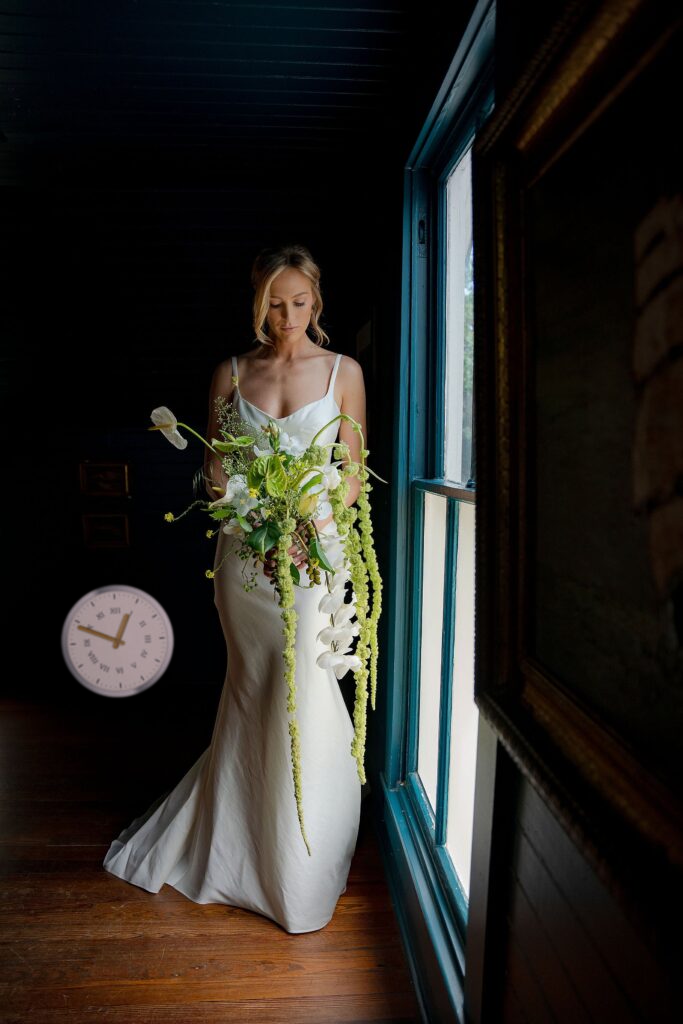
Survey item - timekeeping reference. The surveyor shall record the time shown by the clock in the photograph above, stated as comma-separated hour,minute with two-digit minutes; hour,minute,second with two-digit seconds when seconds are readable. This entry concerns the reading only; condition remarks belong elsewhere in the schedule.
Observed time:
12,49
